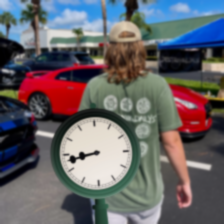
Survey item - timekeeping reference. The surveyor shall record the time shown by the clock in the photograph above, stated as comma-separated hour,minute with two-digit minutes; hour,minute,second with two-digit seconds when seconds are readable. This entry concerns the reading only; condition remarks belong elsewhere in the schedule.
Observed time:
8,43
